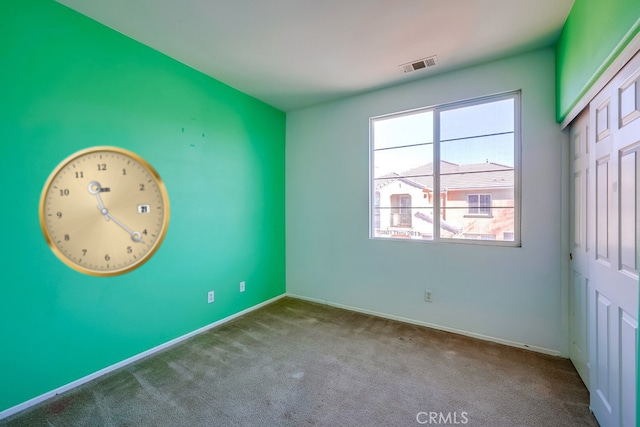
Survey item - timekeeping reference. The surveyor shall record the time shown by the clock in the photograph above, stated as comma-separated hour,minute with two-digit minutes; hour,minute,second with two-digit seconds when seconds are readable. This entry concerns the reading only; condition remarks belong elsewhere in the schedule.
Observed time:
11,22
